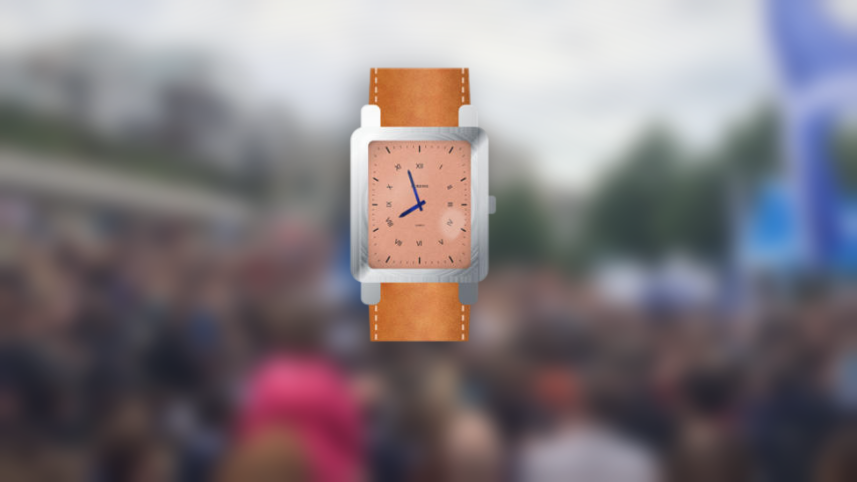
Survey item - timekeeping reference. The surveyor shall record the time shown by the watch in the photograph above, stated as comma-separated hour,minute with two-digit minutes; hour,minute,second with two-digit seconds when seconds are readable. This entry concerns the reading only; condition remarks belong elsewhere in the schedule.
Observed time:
7,57
